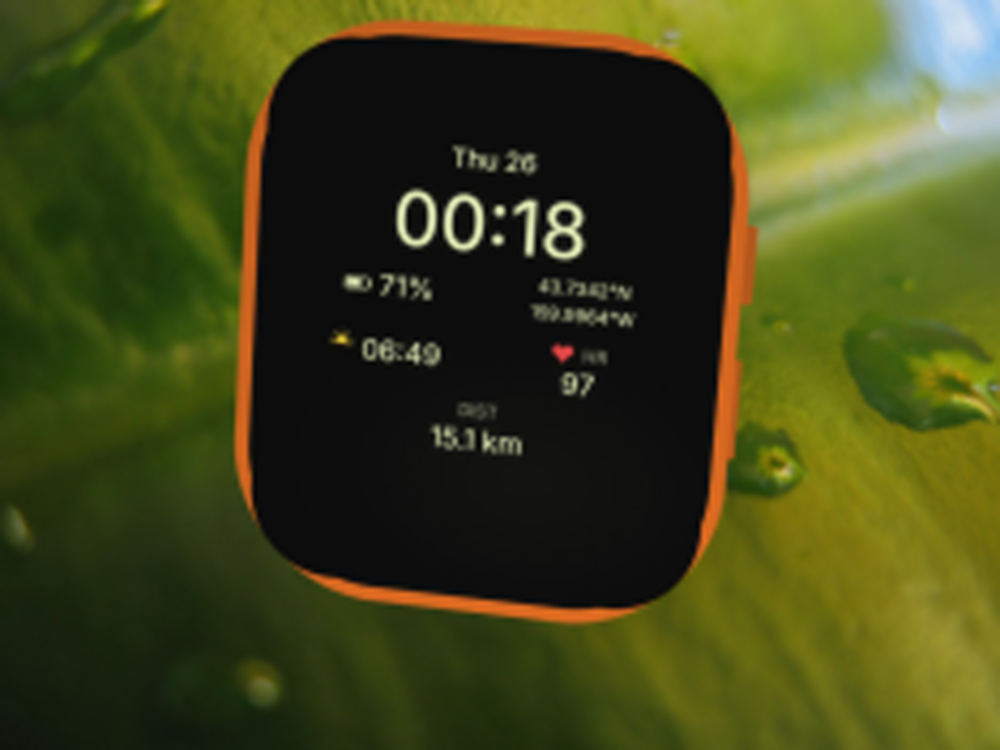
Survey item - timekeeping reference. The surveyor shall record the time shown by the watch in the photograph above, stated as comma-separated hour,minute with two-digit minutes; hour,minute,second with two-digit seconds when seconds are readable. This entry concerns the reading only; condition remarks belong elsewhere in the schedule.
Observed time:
0,18
